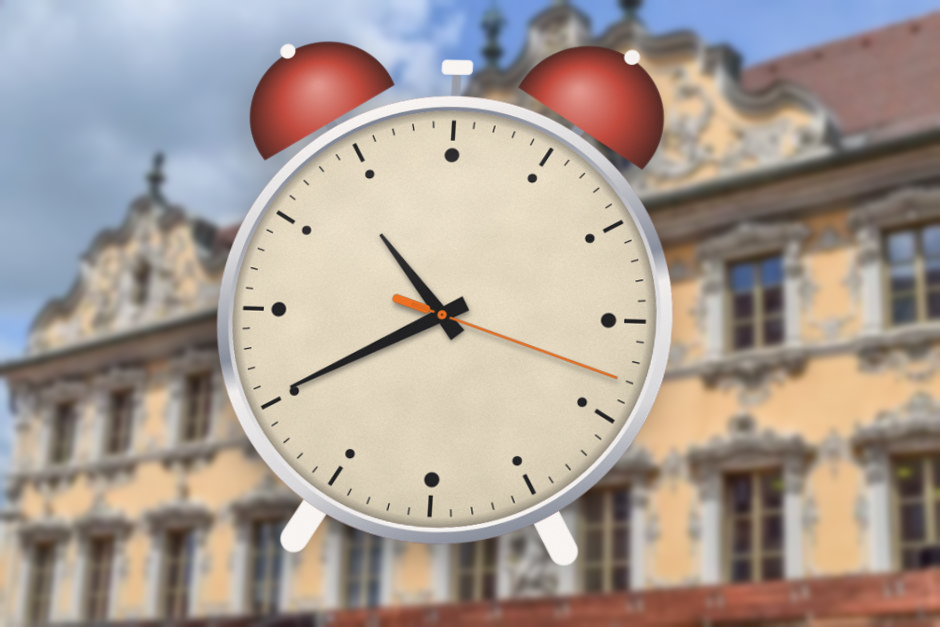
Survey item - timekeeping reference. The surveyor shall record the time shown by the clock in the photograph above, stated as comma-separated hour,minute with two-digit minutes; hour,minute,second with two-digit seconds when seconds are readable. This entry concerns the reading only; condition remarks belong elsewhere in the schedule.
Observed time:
10,40,18
